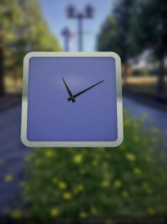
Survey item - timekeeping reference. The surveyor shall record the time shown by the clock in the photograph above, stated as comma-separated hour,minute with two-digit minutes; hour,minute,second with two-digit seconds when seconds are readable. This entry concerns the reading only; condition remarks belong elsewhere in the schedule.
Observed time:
11,10
